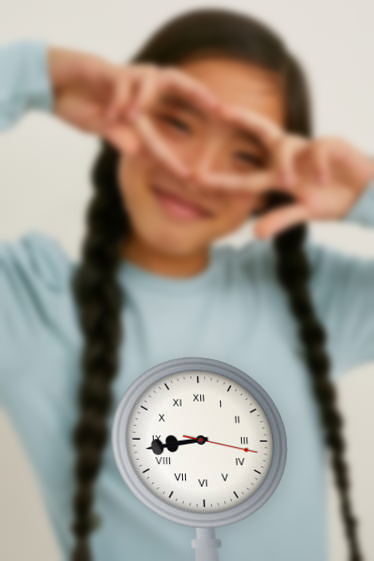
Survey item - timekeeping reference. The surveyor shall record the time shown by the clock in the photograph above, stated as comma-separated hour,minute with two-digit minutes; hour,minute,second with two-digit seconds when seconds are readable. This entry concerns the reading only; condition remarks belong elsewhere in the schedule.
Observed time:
8,43,17
